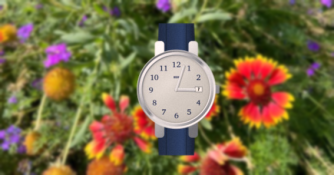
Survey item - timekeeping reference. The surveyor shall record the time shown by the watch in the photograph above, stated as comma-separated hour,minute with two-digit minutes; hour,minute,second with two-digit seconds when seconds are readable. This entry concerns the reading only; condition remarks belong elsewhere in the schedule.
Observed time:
3,03
